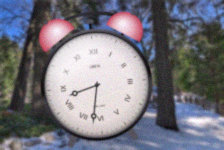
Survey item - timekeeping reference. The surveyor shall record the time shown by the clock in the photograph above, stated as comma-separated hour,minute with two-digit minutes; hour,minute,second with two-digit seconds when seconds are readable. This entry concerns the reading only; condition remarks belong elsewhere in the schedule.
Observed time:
8,32
